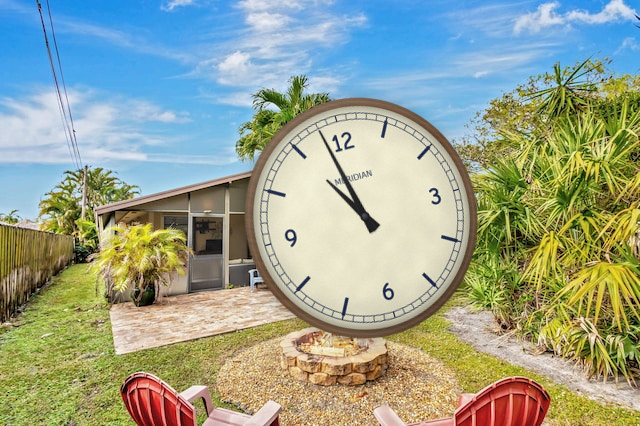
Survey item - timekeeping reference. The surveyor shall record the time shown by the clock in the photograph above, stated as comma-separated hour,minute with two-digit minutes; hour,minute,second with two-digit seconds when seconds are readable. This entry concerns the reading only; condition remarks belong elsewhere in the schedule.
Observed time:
10,58
